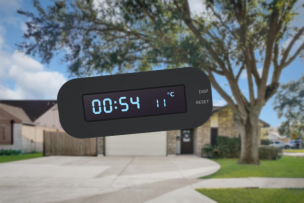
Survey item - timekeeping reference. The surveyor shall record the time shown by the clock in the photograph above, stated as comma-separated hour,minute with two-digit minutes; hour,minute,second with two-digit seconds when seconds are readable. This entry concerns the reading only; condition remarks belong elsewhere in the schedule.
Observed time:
0,54
